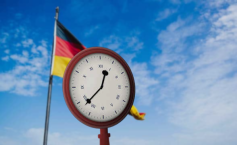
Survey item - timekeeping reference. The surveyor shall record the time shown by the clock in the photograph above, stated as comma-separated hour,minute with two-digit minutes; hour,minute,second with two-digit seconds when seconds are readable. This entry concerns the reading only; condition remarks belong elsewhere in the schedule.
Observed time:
12,38
